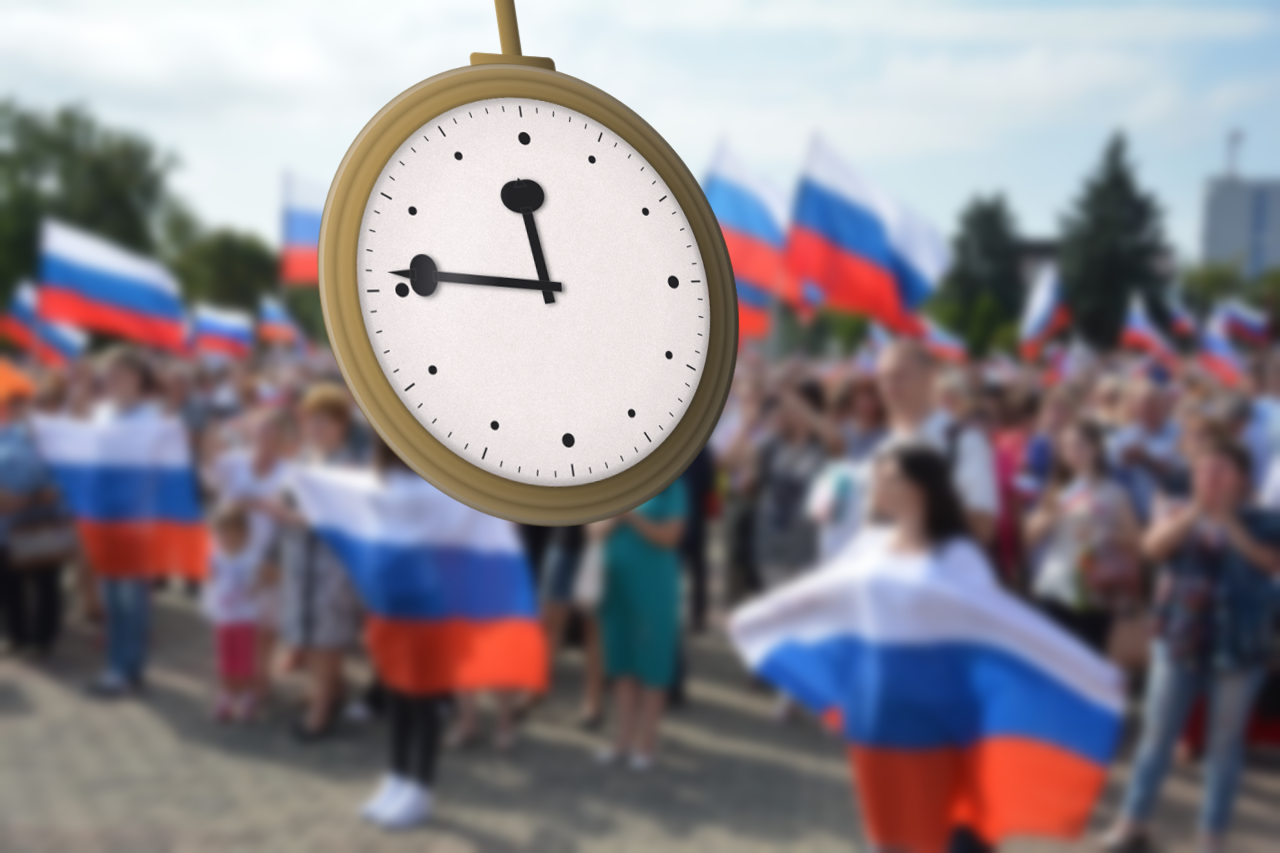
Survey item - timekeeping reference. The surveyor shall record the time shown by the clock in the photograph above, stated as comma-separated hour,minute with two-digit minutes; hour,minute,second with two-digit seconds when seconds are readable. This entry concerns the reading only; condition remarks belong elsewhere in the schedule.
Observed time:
11,46
